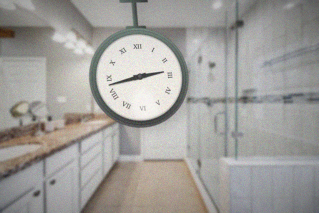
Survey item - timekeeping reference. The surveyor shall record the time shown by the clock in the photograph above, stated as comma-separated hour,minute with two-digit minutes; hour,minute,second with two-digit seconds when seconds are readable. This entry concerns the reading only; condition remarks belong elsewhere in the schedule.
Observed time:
2,43
